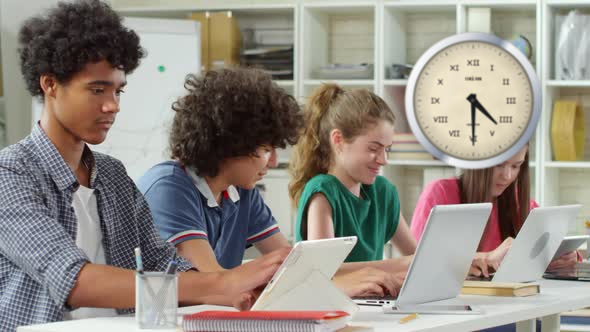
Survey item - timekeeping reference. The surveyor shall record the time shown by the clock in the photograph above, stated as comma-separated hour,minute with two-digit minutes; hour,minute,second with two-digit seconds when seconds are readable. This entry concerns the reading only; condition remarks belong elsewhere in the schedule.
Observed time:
4,30
